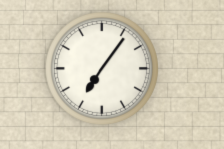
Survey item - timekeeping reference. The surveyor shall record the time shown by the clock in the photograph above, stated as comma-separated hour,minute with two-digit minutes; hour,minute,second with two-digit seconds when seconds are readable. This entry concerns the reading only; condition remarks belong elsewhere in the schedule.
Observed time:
7,06
